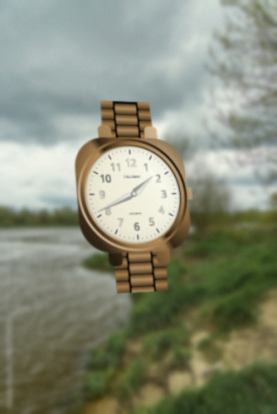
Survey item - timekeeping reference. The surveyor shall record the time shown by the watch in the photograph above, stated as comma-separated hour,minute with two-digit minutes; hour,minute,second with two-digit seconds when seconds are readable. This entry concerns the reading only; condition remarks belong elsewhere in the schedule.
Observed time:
1,41
